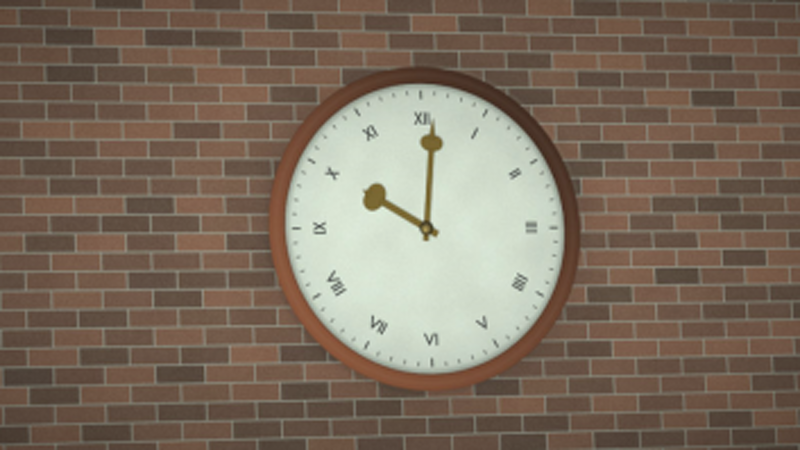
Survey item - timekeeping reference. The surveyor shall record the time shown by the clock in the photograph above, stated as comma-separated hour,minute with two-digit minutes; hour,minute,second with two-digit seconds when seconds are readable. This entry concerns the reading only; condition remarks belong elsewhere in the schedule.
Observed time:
10,01
